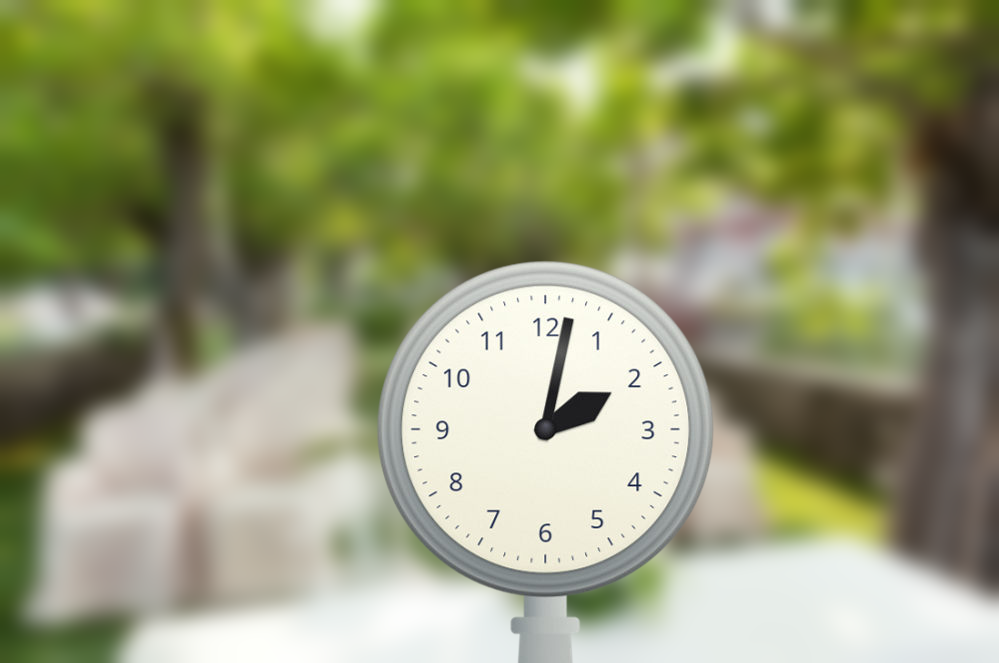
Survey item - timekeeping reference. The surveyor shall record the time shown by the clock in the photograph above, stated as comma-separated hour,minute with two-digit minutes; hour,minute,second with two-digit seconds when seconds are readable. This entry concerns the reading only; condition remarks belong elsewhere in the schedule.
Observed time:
2,02
